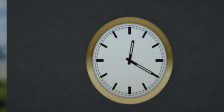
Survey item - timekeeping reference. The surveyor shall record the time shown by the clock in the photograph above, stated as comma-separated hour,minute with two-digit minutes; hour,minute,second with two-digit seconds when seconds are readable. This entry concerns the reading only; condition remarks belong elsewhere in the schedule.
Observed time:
12,20
